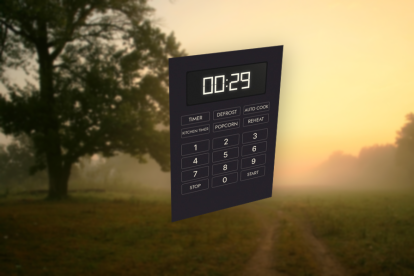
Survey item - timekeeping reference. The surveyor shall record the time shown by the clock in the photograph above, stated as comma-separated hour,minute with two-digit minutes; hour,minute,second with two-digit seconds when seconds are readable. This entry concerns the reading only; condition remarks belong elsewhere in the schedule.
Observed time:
0,29
